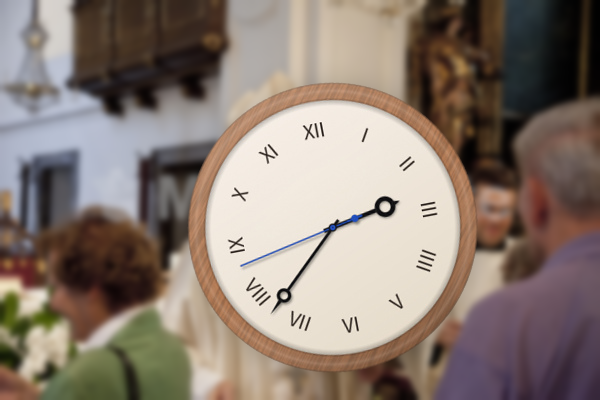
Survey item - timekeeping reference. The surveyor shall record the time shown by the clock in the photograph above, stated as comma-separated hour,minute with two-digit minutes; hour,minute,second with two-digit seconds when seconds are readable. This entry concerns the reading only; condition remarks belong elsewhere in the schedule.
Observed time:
2,37,43
